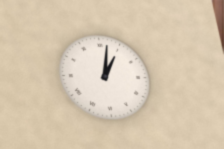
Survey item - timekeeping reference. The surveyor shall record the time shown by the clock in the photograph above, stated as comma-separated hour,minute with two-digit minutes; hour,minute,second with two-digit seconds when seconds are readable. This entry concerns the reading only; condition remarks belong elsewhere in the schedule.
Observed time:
1,02
